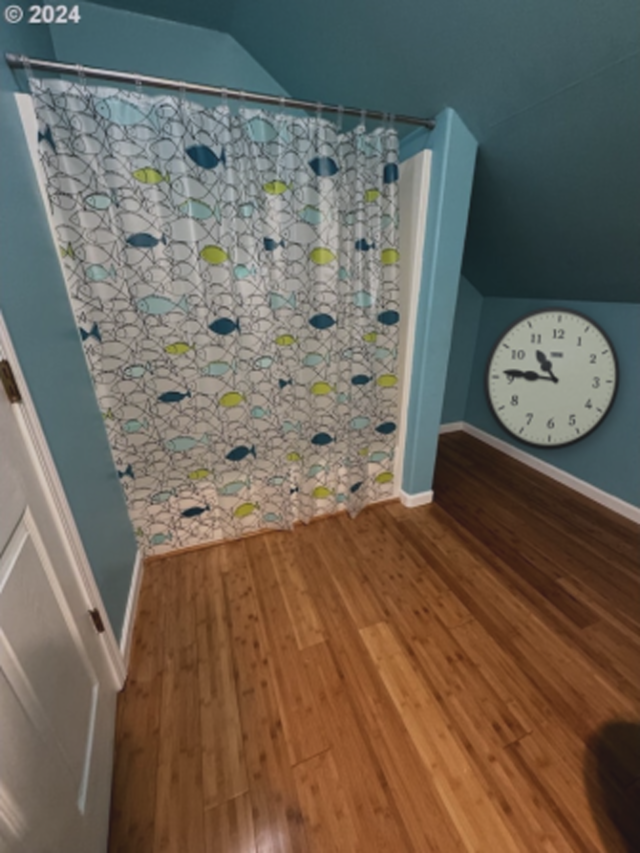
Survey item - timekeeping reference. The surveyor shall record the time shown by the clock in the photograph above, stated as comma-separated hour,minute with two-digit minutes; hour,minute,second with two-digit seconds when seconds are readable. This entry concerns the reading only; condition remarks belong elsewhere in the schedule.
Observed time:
10,46
